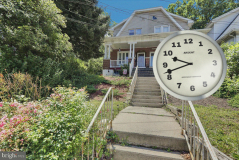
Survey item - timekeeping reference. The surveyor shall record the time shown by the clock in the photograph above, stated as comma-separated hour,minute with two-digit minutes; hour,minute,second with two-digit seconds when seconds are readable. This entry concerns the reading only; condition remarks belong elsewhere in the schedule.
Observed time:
9,42
